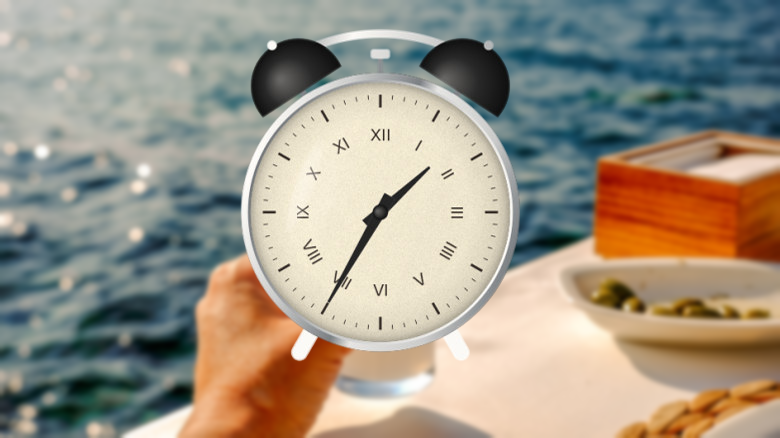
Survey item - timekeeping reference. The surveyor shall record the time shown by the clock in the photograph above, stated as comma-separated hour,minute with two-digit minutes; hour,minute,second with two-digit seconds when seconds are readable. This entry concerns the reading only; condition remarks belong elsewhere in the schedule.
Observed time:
1,35
